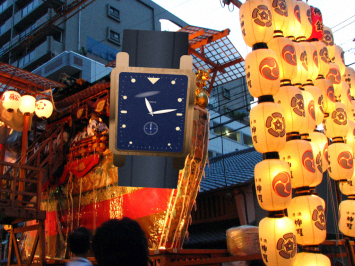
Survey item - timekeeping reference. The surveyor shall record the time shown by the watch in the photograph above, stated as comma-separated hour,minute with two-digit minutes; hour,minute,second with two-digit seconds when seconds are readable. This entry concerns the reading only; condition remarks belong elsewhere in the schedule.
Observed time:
11,13
